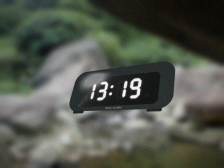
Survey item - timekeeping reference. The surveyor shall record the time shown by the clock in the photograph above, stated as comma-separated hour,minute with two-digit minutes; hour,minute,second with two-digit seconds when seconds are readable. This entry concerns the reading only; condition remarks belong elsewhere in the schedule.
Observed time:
13,19
